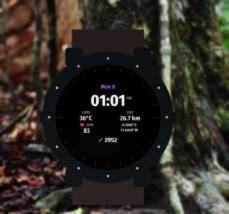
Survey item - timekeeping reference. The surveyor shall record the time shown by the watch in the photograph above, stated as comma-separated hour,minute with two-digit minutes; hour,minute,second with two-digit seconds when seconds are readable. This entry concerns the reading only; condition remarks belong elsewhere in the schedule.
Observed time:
1,01
